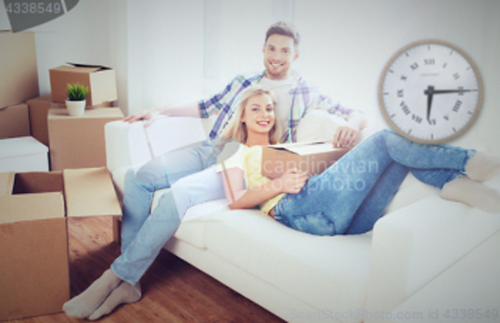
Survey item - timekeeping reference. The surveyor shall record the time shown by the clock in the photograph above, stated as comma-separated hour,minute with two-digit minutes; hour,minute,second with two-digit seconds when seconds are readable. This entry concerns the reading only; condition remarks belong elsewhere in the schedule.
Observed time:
6,15
